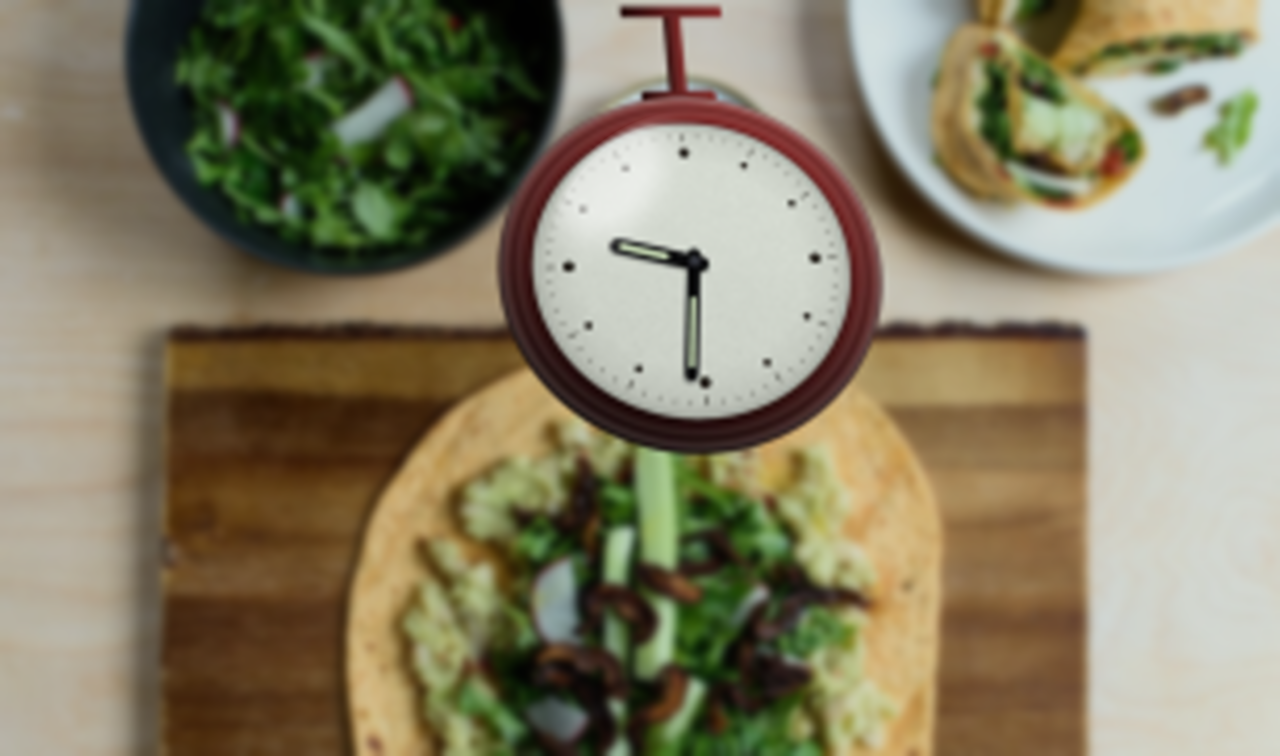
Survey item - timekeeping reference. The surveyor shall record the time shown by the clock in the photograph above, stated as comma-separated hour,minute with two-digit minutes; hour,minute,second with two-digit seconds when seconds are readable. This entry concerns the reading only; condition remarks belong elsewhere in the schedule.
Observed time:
9,31
